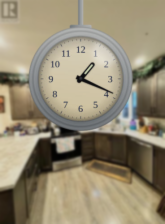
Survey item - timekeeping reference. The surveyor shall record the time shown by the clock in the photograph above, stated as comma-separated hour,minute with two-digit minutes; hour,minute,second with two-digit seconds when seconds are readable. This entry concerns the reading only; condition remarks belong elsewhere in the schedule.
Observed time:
1,19
